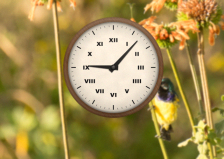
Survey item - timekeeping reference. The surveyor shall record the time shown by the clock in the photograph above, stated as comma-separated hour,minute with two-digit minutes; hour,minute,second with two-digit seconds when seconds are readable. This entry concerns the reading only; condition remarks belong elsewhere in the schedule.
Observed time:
9,07
